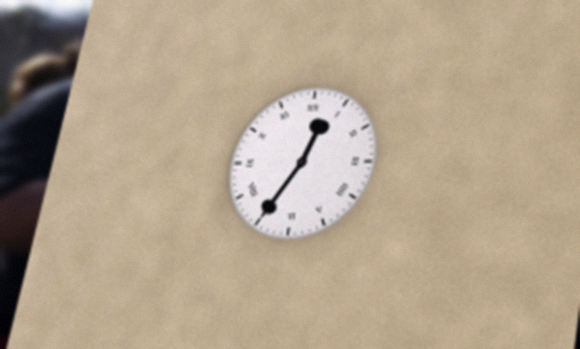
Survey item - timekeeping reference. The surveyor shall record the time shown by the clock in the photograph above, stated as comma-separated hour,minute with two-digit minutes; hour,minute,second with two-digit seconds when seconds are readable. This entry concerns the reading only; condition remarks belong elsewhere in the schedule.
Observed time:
12,35
